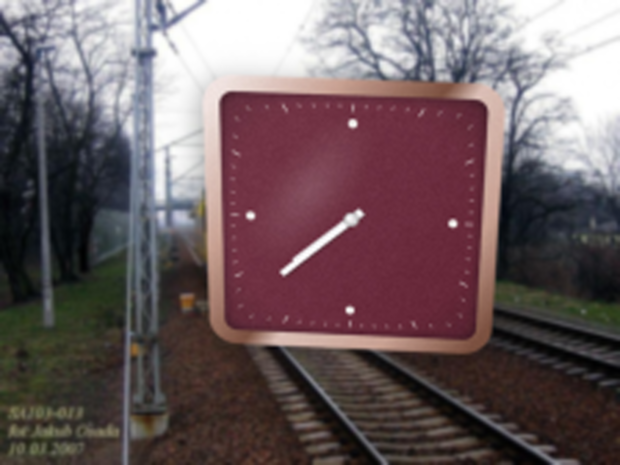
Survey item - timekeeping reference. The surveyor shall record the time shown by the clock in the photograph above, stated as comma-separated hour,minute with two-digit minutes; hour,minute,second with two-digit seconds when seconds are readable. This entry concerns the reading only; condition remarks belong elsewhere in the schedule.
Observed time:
7,38
